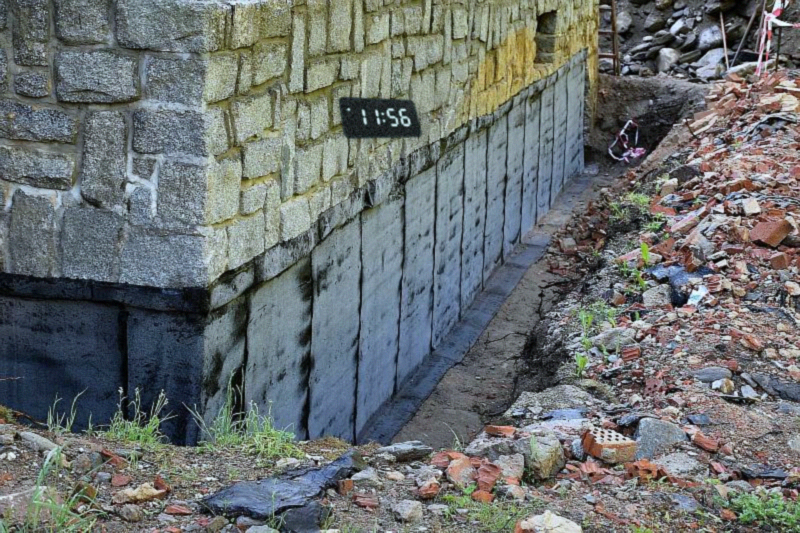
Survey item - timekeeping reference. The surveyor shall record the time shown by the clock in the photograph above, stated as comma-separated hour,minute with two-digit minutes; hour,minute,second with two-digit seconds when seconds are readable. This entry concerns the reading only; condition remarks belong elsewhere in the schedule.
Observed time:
11,56
